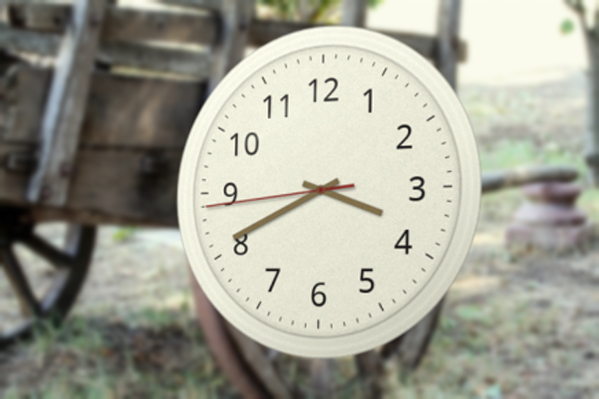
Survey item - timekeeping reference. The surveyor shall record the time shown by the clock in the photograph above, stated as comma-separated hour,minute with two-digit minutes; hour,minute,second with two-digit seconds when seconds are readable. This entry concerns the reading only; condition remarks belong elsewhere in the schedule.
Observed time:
3,40,44
